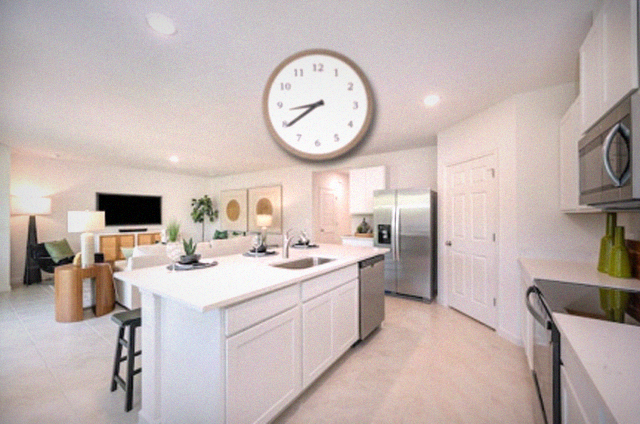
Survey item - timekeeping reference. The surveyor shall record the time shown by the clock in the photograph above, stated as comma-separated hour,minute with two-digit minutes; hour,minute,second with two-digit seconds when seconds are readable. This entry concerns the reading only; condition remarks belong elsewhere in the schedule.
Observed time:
8,39
